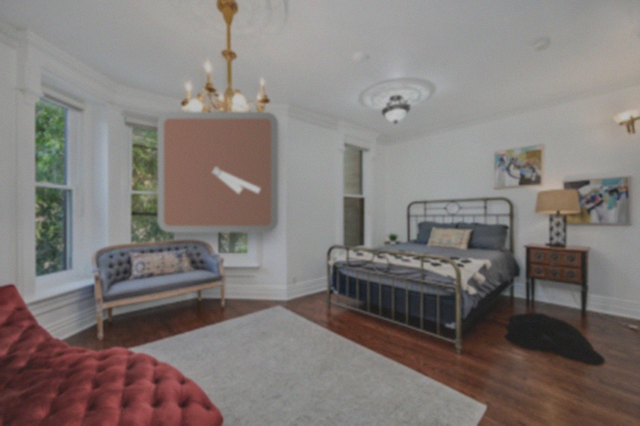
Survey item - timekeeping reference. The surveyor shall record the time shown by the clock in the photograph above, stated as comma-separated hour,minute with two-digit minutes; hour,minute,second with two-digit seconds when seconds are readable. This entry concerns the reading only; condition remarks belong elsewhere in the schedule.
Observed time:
4,19
